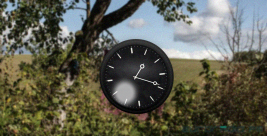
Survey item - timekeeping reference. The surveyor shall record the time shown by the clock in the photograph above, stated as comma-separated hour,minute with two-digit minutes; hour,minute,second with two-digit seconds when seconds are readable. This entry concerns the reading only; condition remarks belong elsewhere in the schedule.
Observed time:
1,19
